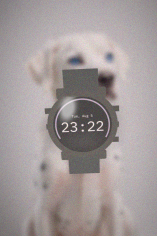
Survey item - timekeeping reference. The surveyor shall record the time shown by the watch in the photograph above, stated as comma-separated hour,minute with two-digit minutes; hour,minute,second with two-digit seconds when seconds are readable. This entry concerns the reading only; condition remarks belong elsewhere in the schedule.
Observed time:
23,22
